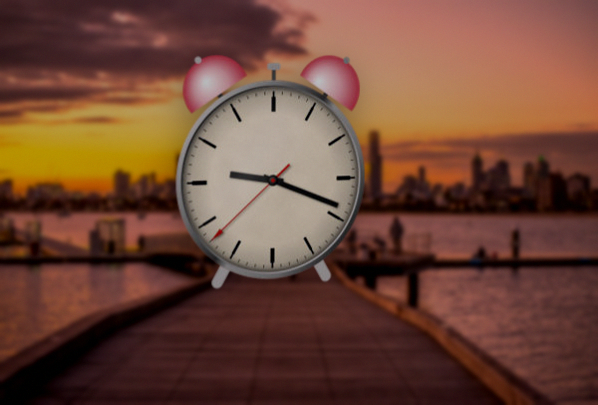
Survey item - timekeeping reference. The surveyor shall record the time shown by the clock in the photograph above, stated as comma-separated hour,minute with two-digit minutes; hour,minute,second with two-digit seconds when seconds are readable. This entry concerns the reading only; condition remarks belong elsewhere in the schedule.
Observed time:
9,18,38
